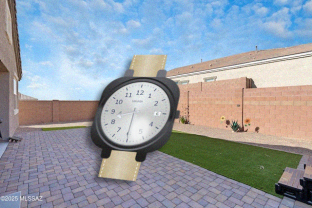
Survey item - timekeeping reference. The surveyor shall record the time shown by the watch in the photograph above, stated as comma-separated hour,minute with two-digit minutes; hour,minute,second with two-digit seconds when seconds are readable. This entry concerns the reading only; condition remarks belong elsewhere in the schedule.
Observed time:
8,30
